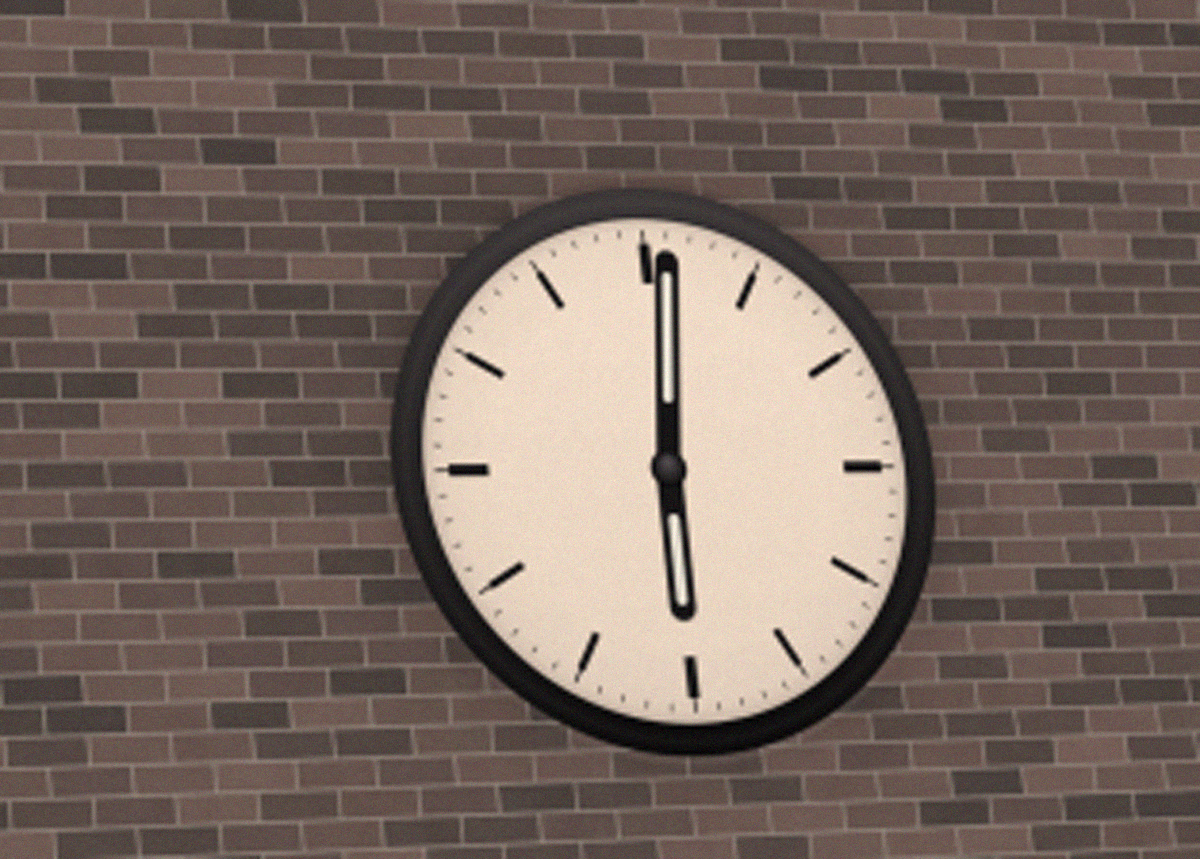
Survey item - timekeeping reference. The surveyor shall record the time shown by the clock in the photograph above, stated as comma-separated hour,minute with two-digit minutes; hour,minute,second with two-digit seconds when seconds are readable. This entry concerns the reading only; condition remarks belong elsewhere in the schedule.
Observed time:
6,01
